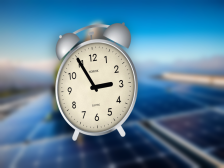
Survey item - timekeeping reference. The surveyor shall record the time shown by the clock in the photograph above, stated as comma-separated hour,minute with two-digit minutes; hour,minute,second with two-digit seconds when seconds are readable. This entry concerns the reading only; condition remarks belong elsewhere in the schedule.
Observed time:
2,55
